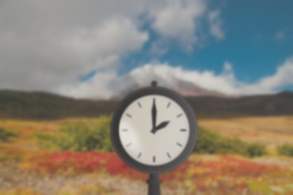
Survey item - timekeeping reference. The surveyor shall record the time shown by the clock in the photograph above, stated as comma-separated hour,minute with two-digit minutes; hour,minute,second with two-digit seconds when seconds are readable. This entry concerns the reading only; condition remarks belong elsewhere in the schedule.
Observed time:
2,00
